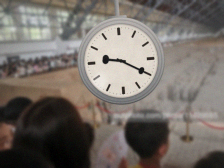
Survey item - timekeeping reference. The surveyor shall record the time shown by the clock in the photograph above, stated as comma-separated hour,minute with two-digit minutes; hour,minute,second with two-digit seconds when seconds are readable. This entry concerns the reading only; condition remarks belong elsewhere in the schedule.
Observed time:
9,20
